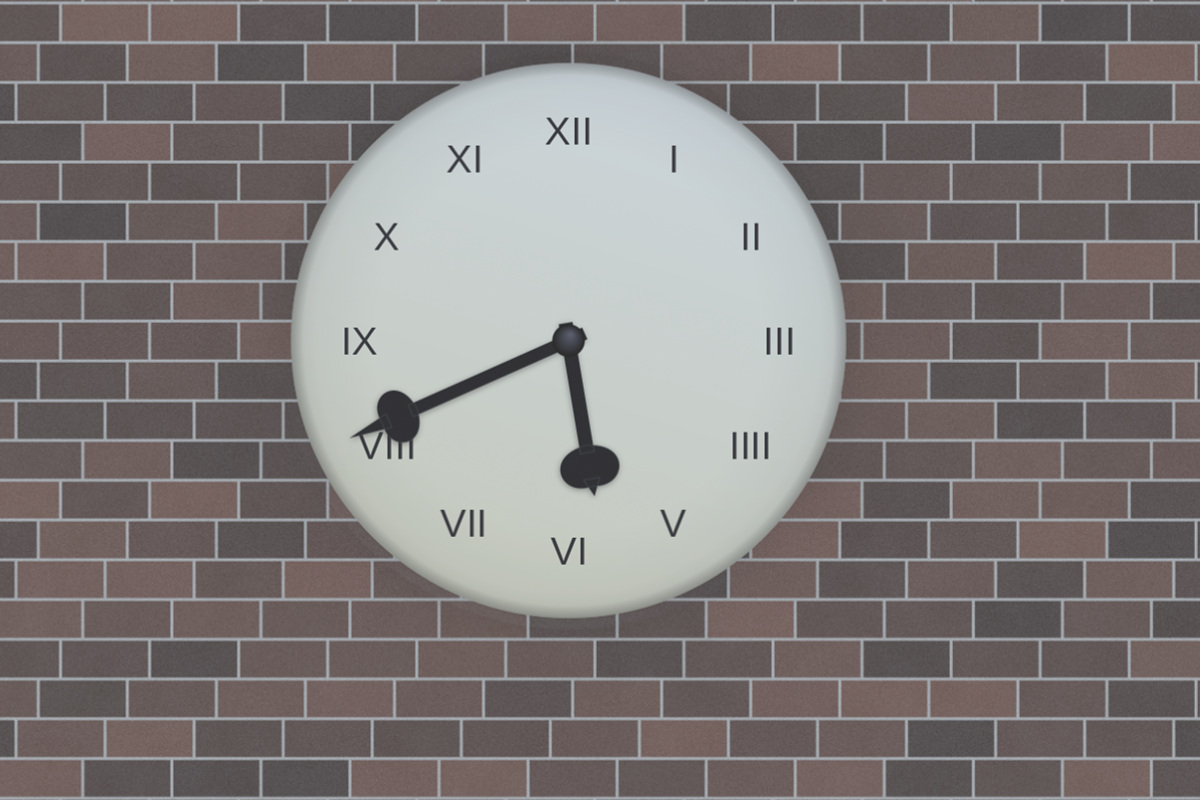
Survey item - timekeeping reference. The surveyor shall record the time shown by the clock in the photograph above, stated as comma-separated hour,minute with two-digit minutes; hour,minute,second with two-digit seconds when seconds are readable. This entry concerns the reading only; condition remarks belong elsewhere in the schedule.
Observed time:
5,41
